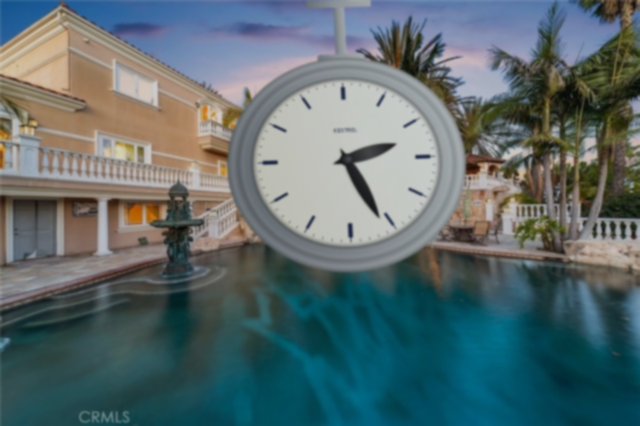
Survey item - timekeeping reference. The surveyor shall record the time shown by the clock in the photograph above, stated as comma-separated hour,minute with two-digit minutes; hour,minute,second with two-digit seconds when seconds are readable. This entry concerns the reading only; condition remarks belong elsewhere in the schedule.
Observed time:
2,26
